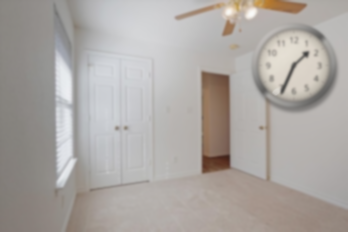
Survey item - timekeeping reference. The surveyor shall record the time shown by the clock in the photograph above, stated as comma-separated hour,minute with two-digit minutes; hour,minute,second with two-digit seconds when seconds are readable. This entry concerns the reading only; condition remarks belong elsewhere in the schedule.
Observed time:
1,34
